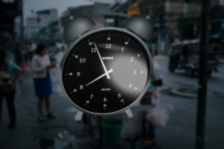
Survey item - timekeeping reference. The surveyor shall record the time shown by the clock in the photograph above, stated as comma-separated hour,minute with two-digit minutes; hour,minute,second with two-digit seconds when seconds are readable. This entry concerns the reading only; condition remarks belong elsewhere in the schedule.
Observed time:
7,56
